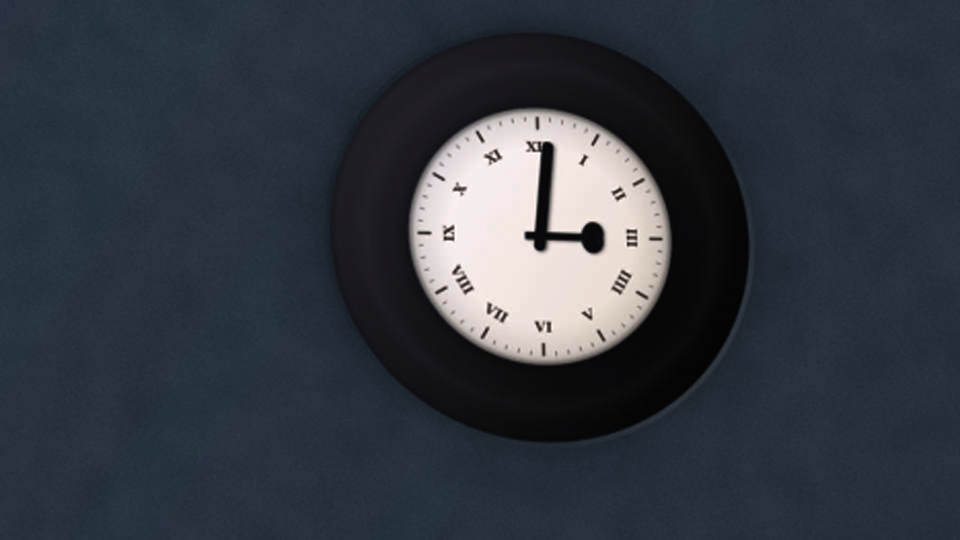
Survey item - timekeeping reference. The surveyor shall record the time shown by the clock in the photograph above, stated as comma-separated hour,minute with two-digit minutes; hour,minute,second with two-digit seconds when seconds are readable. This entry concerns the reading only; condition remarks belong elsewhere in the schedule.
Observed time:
3,01
